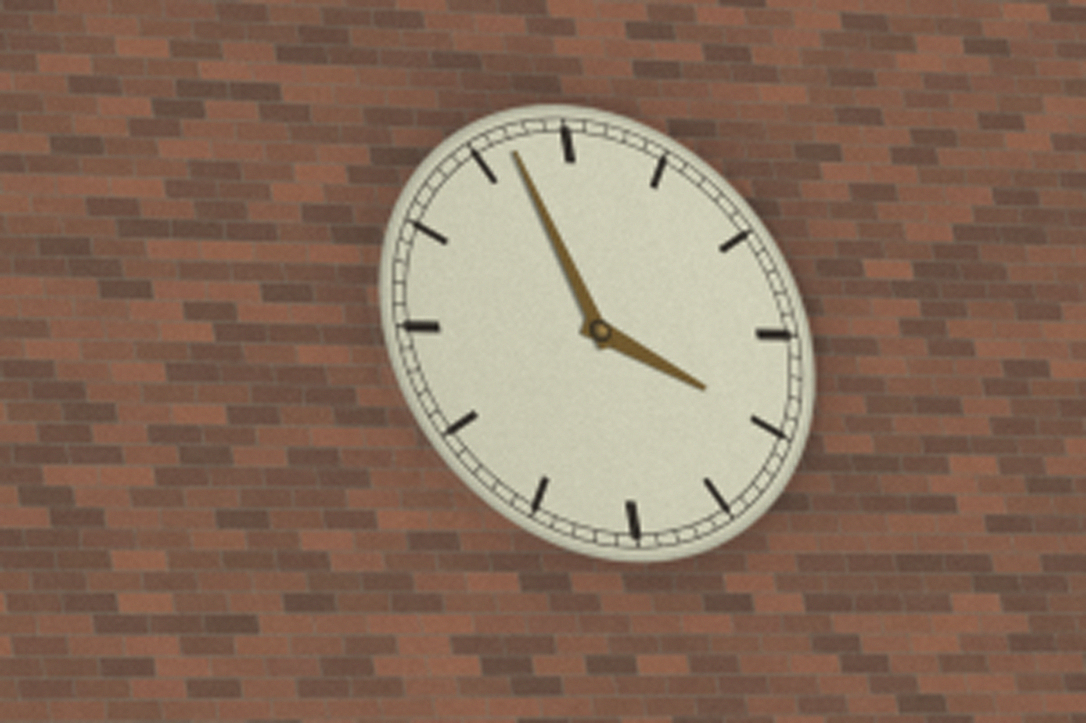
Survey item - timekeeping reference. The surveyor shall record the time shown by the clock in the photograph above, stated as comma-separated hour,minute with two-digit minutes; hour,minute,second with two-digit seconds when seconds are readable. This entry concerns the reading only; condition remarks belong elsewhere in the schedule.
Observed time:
3,57
